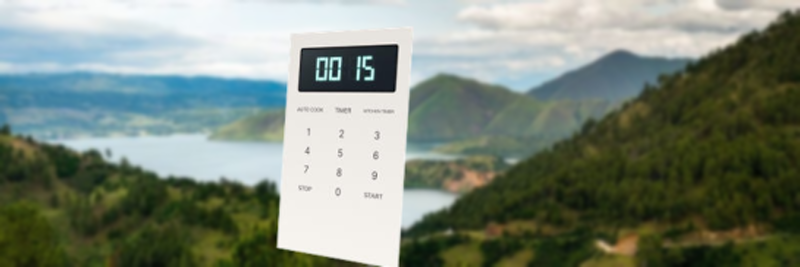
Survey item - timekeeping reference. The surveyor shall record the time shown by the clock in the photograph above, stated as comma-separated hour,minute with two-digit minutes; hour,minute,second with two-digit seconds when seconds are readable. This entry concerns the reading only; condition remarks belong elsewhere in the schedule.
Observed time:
0,15
